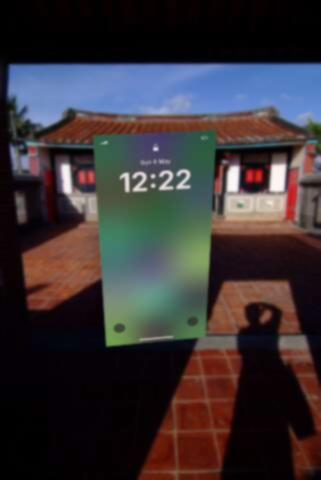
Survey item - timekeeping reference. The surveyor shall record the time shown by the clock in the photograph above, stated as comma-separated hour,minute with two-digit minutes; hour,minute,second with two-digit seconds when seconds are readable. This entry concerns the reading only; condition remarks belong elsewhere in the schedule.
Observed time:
12,22
